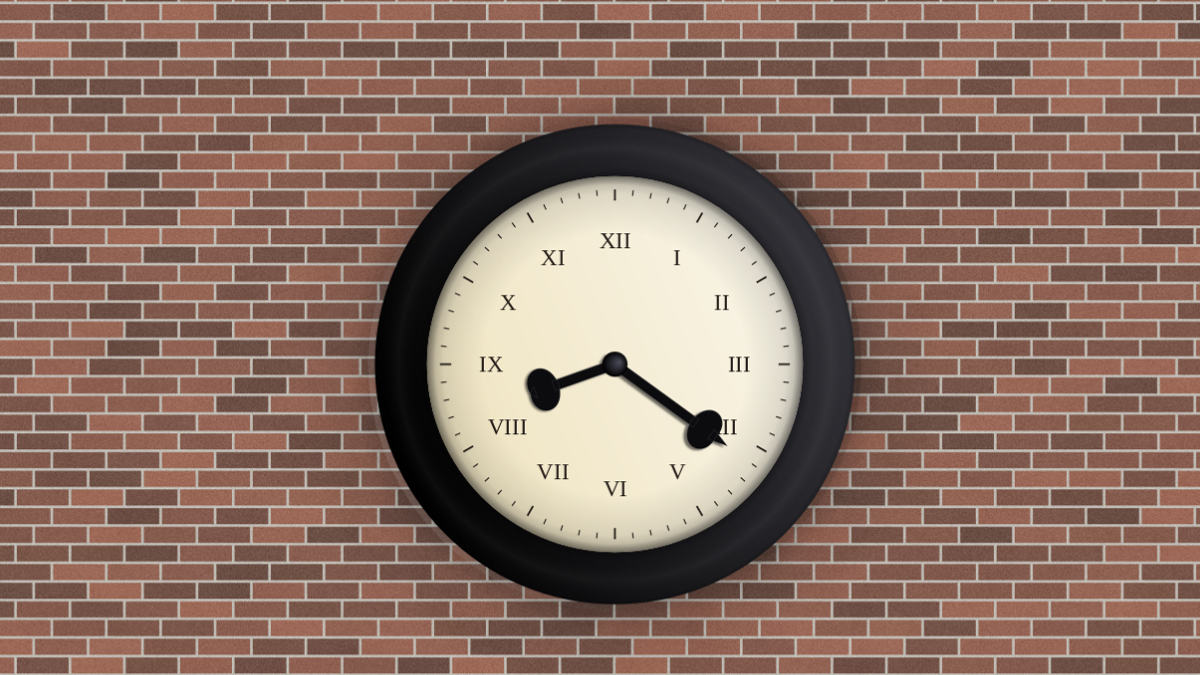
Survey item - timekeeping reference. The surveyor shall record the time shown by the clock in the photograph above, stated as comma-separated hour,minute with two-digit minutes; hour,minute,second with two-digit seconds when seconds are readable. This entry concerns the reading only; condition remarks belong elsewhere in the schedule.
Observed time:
8,21
